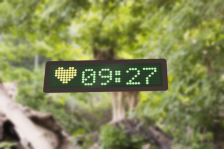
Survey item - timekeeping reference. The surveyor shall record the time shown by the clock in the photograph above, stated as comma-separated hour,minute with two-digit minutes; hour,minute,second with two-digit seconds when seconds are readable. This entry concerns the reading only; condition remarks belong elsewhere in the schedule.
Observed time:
9,27
